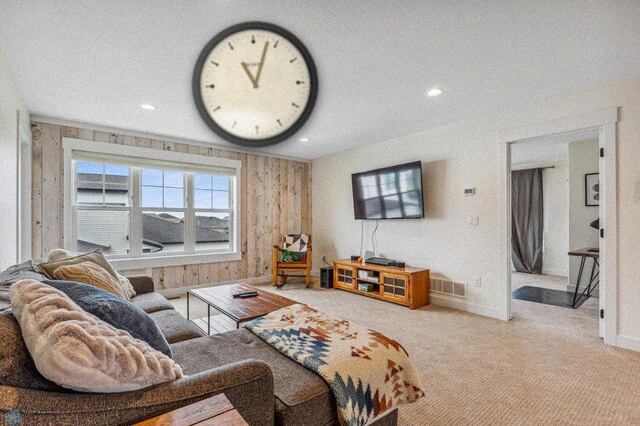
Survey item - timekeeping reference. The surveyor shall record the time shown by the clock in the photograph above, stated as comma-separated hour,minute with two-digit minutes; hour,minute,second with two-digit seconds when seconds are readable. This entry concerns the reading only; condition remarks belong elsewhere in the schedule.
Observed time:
11,03
